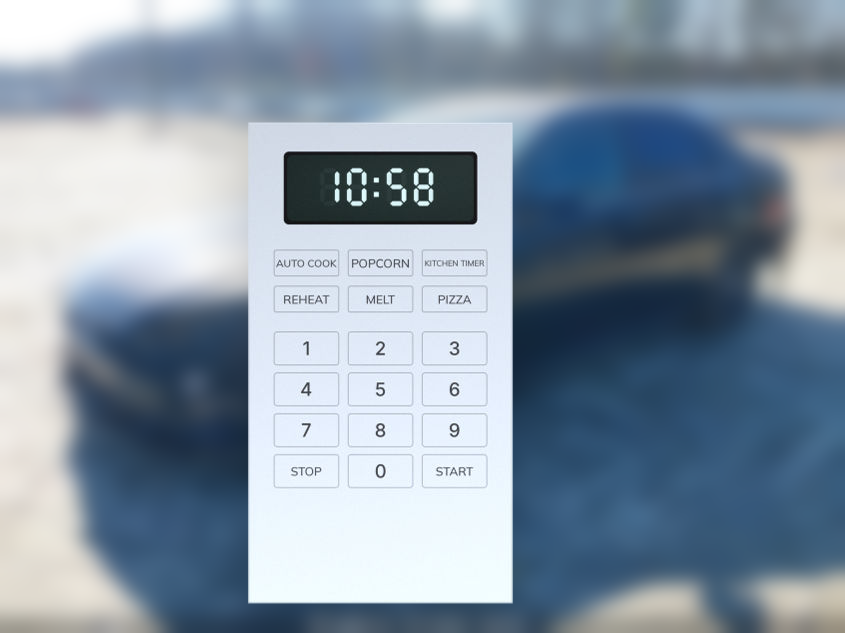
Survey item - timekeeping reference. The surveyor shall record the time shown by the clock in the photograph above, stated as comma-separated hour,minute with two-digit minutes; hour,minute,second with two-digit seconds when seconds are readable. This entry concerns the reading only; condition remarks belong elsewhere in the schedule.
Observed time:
10,58
